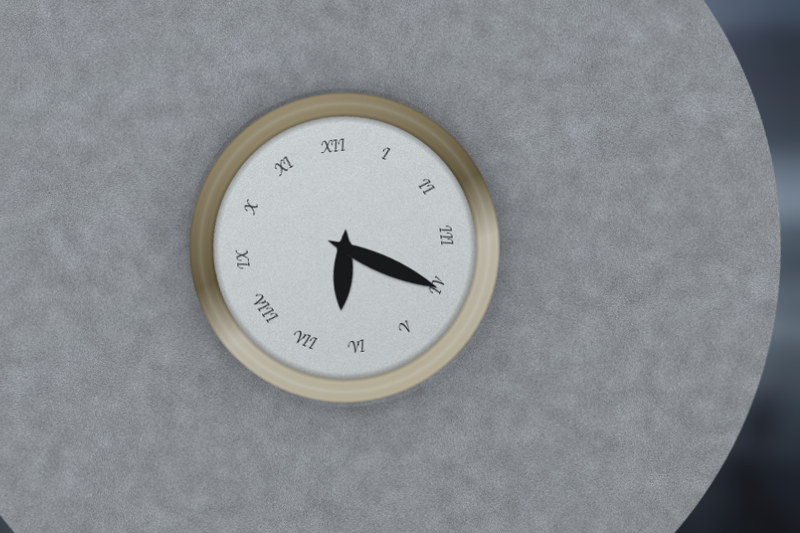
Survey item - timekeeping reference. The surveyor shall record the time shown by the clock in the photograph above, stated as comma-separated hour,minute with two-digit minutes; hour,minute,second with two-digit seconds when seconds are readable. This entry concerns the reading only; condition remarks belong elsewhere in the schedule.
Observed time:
6,20
